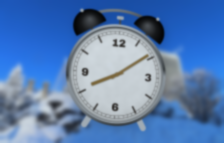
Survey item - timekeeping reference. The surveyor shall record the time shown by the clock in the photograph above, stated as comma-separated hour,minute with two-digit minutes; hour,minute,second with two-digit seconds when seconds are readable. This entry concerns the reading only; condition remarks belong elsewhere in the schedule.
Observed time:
8,09
